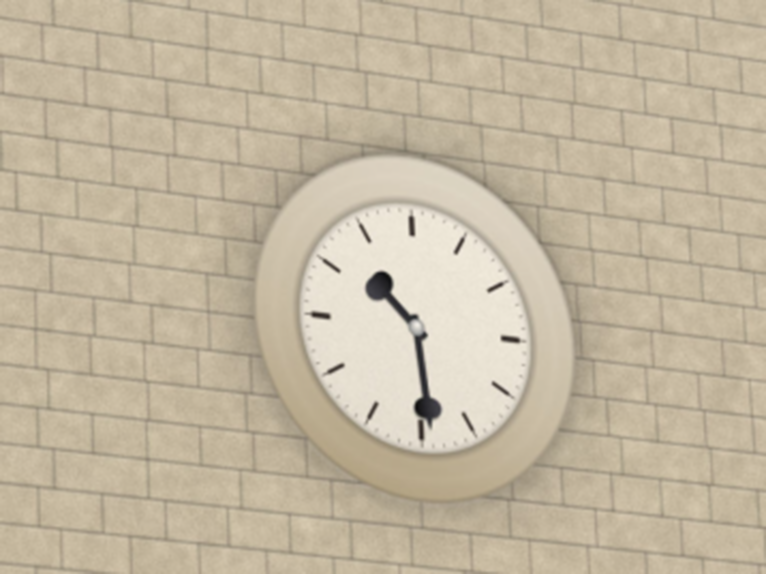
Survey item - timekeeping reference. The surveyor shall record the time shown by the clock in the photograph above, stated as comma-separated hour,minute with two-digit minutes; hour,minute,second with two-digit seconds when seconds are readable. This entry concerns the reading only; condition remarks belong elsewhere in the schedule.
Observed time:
10,29
